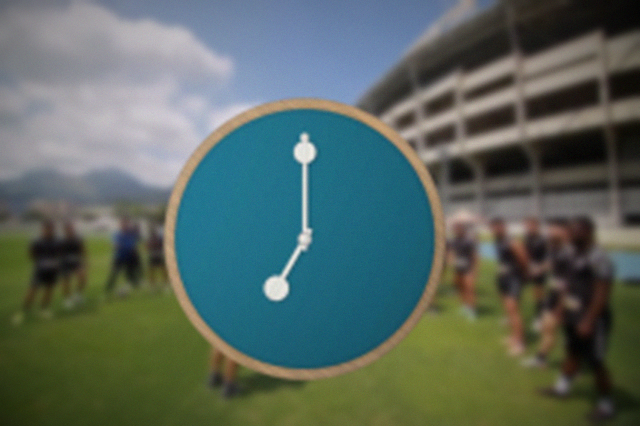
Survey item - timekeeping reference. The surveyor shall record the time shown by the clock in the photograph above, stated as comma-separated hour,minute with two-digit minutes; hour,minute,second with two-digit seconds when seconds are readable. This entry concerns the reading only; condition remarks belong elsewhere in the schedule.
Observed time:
7,00
